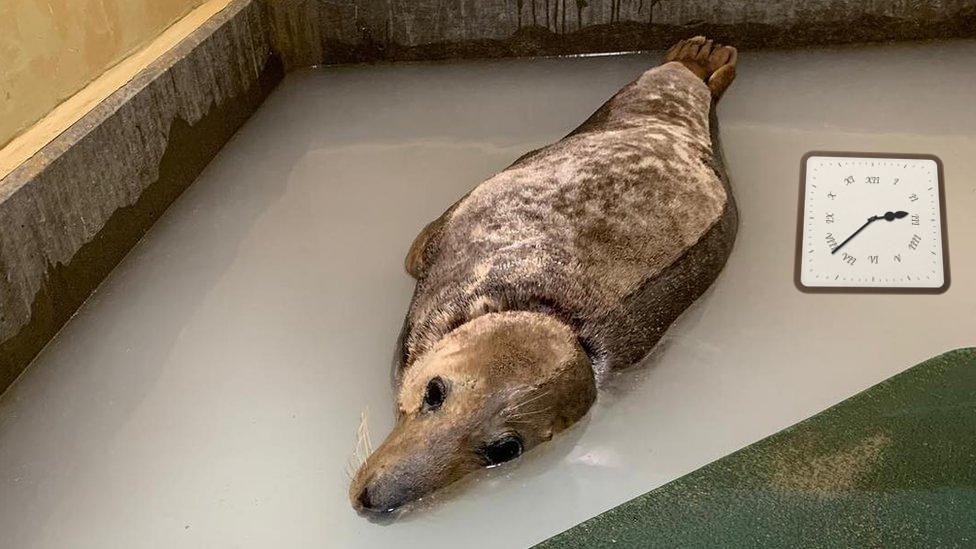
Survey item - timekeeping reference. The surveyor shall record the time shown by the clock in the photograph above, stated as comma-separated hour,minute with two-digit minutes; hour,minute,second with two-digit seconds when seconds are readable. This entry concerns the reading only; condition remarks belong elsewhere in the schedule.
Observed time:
2,38
